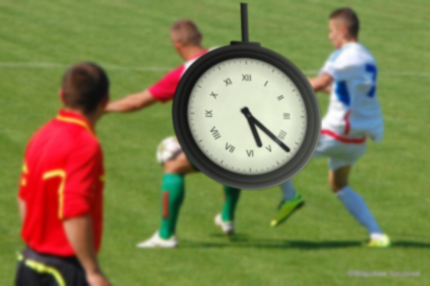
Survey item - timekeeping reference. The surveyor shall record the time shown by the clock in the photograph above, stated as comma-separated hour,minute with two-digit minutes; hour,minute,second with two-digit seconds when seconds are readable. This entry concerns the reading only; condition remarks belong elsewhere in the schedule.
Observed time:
5,22
